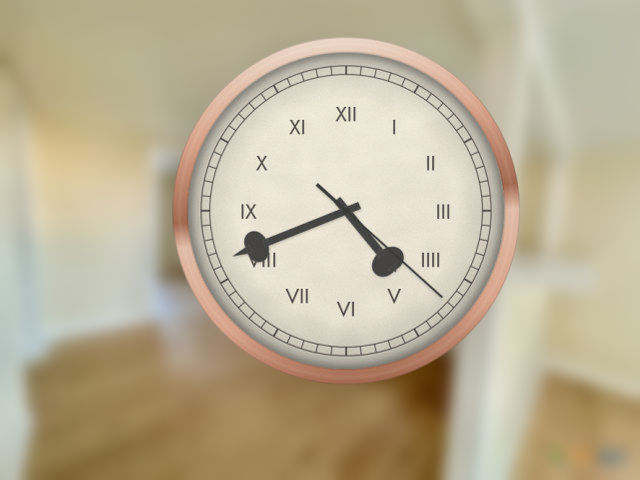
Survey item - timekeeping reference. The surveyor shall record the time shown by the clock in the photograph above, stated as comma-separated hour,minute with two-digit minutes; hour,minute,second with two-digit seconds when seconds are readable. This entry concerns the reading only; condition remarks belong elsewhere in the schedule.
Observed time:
4,41,22
